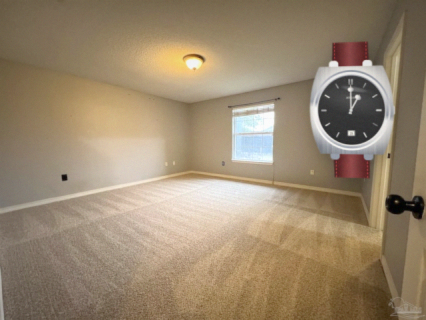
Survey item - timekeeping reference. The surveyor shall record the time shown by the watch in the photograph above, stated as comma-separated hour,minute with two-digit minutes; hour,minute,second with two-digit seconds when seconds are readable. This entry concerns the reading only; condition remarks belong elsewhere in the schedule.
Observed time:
1,00
